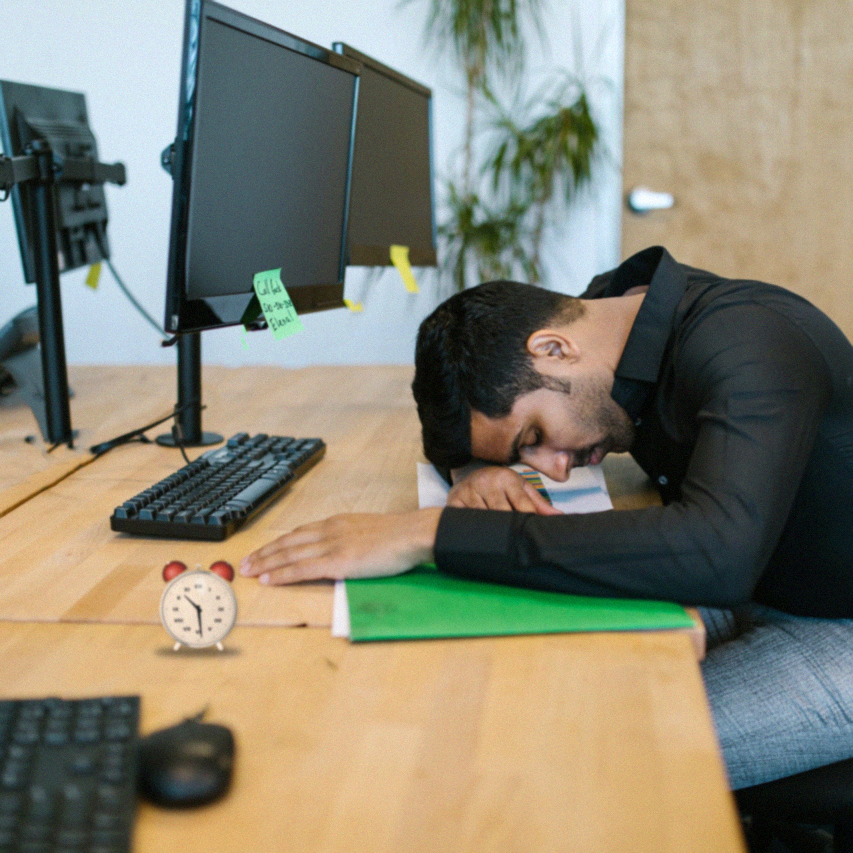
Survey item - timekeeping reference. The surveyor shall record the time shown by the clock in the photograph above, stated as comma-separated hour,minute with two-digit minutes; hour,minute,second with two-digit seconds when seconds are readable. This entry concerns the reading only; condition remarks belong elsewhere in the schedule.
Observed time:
10,29
